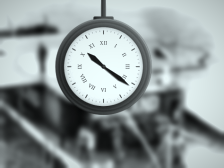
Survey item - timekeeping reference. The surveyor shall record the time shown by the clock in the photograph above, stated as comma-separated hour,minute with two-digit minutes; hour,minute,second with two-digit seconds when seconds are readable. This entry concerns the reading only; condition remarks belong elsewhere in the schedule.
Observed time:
10,21
